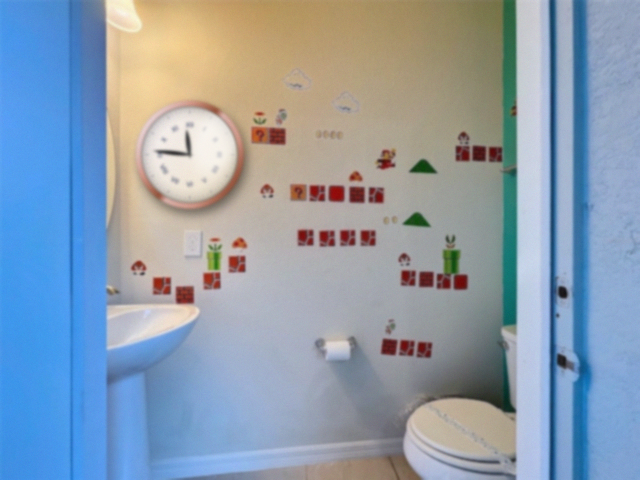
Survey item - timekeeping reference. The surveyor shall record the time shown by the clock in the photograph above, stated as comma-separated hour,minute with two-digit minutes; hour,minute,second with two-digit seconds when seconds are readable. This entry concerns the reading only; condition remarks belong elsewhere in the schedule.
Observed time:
11,46
